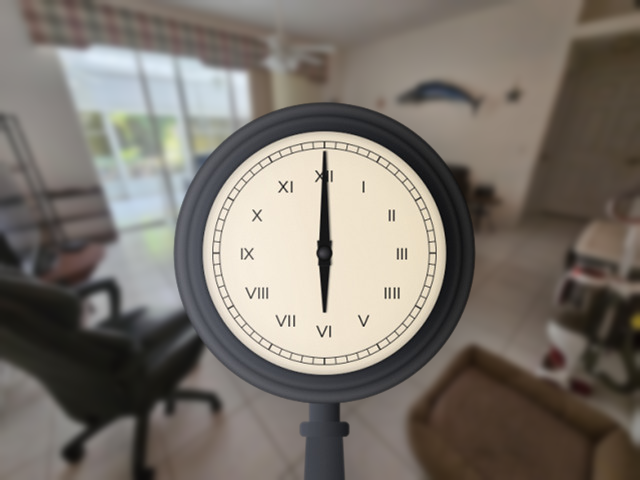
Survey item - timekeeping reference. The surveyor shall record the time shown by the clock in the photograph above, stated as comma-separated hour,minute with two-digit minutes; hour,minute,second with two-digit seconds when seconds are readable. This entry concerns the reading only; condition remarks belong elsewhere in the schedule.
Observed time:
6,00
